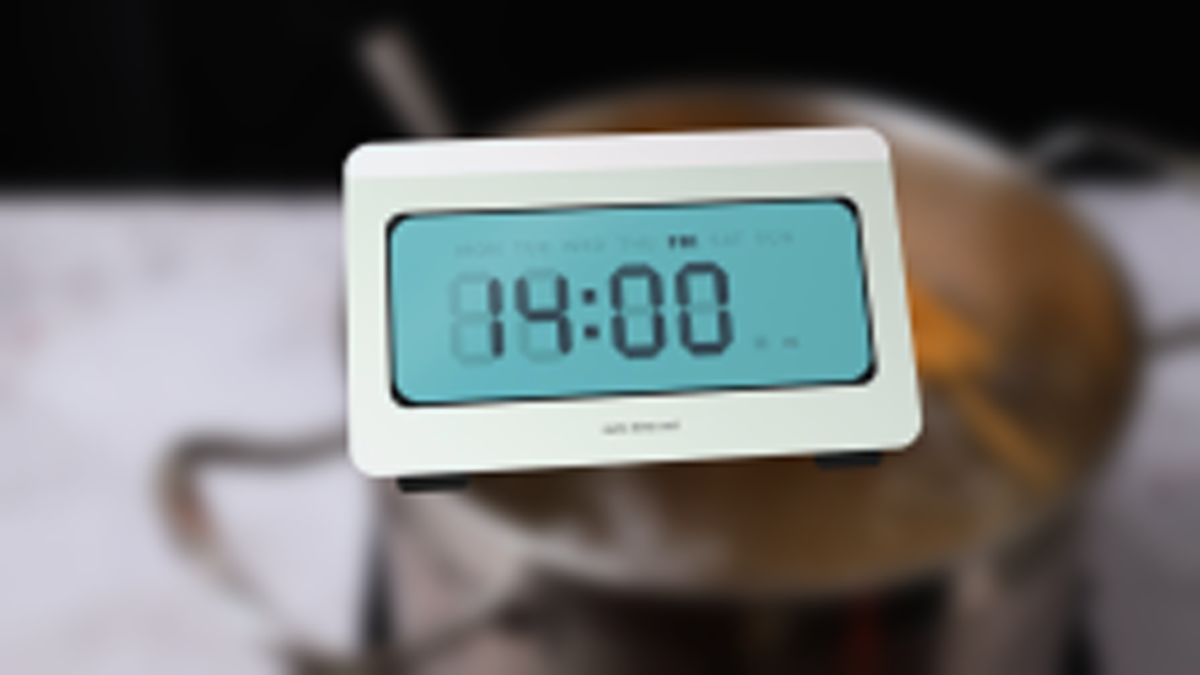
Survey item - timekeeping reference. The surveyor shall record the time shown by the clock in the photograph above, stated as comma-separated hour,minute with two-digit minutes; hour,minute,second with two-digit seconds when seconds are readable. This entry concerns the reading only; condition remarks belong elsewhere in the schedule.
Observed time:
14,00
